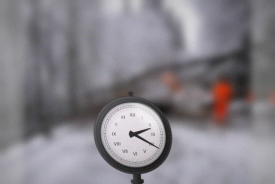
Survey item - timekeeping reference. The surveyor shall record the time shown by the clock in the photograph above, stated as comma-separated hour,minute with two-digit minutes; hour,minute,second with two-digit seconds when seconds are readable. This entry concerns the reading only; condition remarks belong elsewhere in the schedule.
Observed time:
2,20
